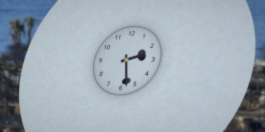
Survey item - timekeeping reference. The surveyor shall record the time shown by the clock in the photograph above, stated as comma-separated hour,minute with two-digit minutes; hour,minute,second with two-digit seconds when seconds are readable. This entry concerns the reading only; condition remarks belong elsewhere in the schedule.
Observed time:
2,28
